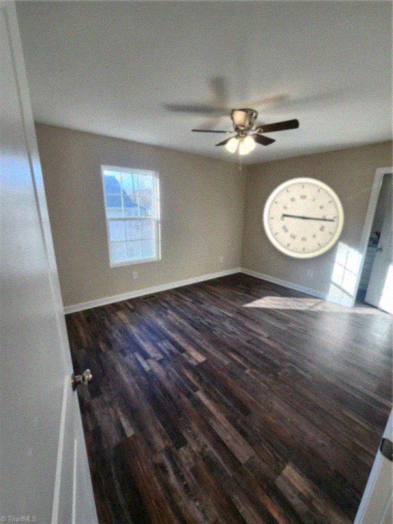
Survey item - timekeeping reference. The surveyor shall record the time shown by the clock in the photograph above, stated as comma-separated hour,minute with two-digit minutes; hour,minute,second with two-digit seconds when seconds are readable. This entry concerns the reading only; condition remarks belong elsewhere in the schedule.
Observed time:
9,16
